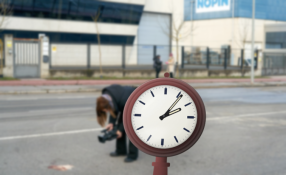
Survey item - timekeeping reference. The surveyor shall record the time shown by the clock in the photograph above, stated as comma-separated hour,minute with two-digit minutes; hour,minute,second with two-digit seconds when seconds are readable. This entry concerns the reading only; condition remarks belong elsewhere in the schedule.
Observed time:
2,06
